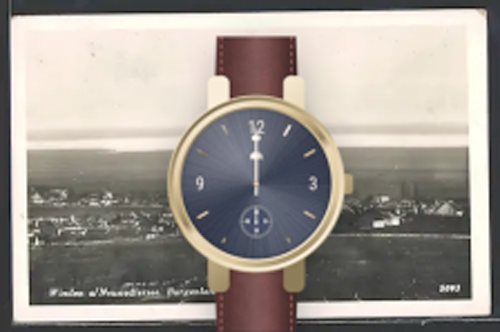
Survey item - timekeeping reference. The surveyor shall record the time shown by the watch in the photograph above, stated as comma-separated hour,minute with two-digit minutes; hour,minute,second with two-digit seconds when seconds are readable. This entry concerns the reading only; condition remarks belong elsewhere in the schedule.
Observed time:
12,00
